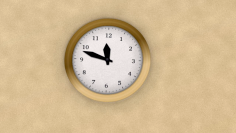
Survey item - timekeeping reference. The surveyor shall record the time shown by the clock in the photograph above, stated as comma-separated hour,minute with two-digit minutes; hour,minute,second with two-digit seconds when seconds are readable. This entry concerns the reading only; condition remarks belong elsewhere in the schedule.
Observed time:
11,48
